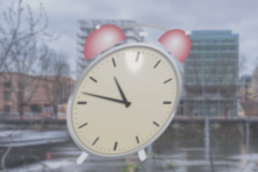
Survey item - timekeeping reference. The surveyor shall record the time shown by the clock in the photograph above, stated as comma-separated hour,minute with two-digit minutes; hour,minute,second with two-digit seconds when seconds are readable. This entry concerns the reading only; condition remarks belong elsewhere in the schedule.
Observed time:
10,47
